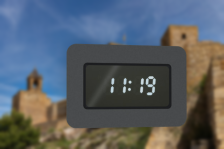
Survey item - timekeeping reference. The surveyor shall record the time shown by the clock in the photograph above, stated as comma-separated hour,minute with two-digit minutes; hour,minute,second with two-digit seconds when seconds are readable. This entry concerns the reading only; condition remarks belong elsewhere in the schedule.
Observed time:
11,19
